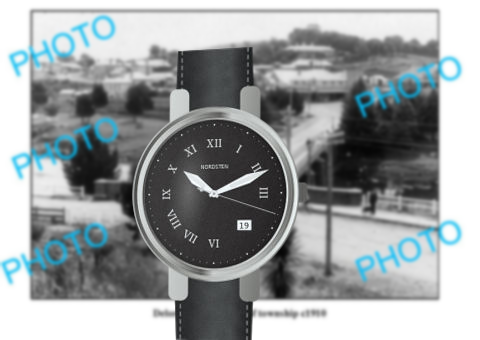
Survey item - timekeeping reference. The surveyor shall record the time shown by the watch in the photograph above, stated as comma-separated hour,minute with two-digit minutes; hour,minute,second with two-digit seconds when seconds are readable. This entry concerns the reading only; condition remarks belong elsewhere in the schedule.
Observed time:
10,11,18
